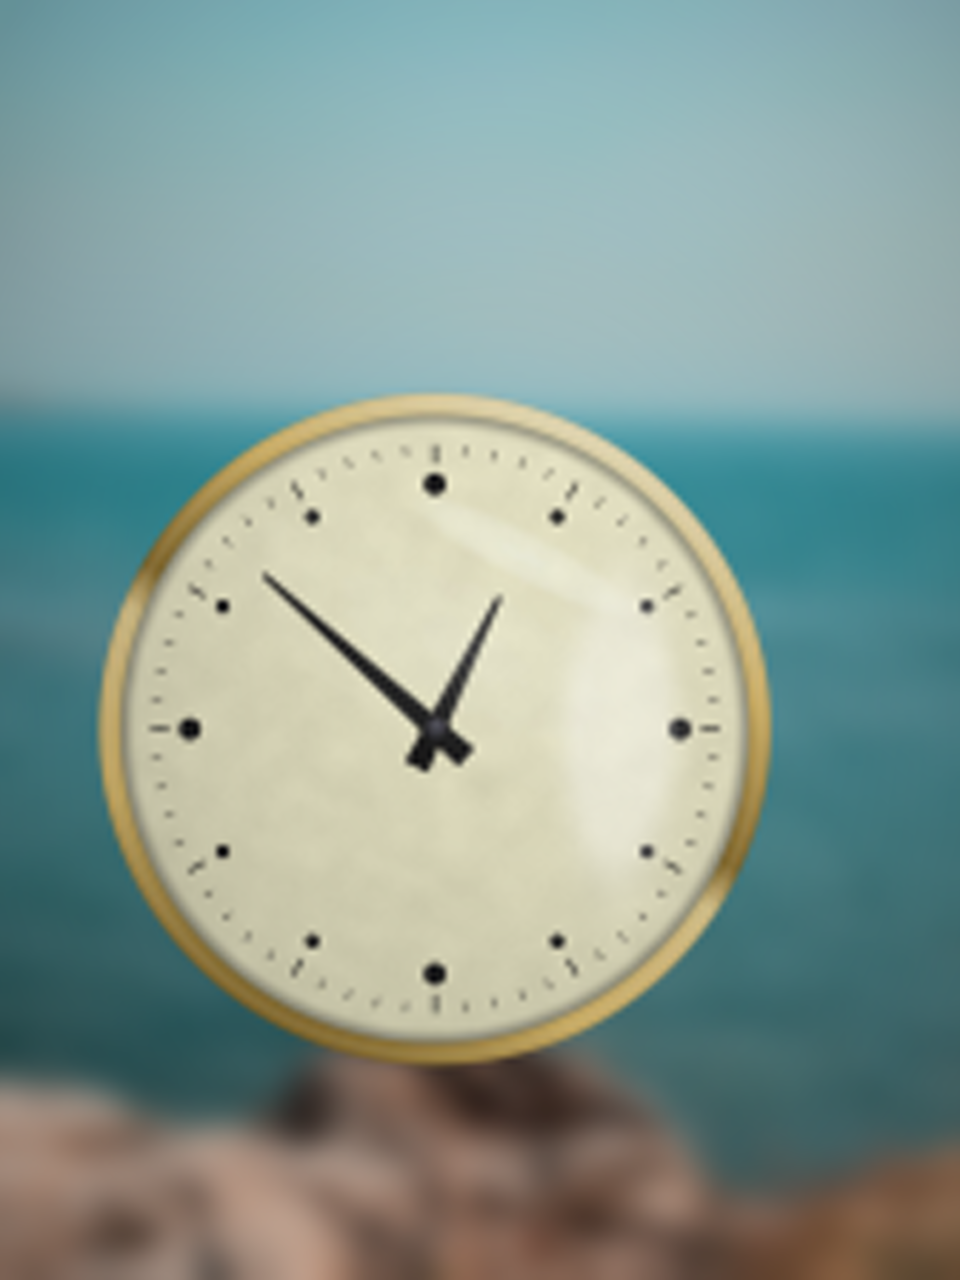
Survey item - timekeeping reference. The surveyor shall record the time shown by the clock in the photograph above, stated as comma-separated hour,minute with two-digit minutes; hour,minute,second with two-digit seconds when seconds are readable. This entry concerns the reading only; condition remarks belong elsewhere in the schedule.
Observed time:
12,52
